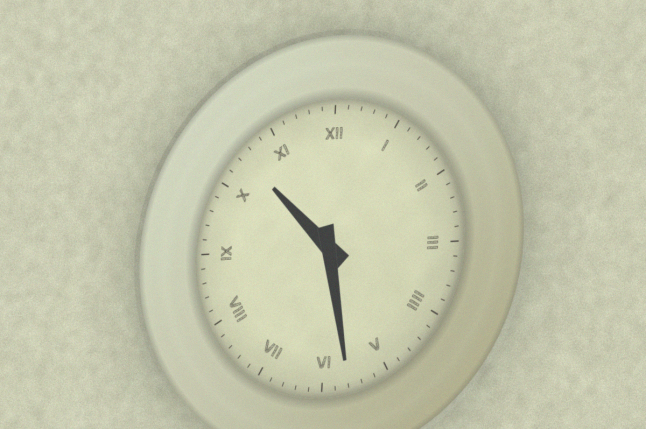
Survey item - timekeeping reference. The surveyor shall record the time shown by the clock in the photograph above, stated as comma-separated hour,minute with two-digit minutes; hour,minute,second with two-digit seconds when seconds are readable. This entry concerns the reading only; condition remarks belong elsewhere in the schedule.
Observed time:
10,28
